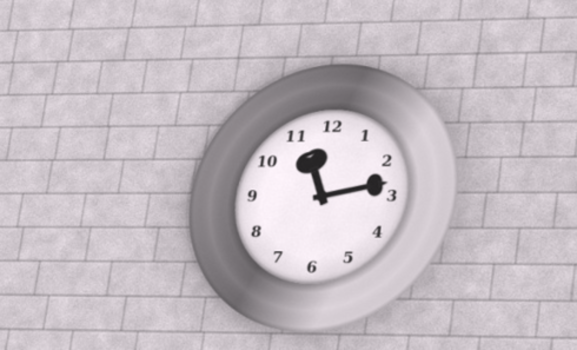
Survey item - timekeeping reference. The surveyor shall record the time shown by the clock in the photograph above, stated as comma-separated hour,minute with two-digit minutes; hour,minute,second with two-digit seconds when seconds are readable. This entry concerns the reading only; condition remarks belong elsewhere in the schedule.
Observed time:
11,13
